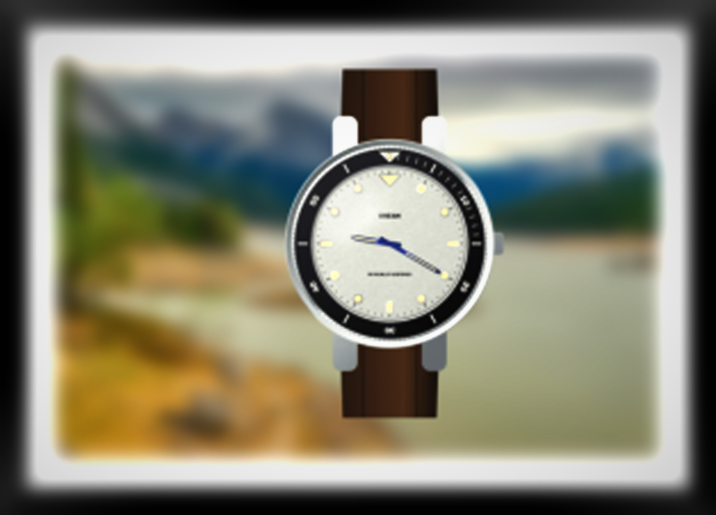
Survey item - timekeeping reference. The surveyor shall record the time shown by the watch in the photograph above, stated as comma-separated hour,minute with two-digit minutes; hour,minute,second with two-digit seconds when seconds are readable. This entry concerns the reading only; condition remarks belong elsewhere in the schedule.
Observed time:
9,20
